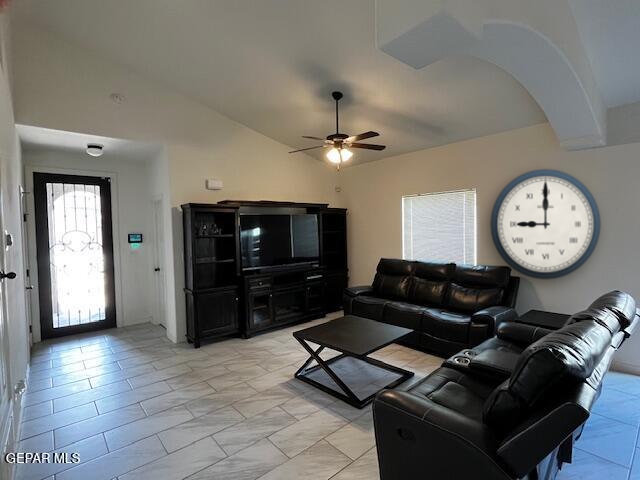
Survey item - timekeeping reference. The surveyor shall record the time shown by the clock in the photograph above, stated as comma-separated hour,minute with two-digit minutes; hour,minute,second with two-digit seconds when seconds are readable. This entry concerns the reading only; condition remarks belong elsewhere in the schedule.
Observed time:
9,00
